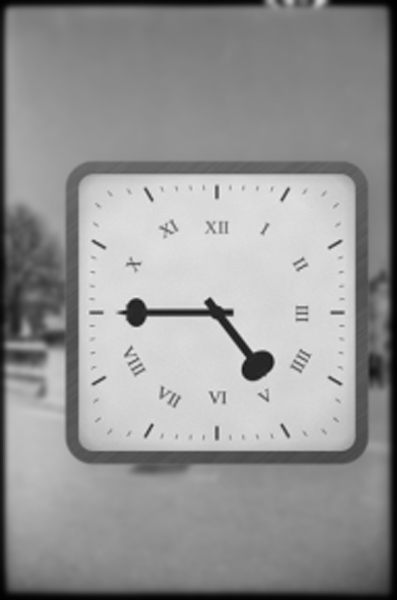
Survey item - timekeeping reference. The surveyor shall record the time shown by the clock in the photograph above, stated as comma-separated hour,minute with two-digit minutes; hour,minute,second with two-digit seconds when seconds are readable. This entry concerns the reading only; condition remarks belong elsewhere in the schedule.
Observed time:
4,45
